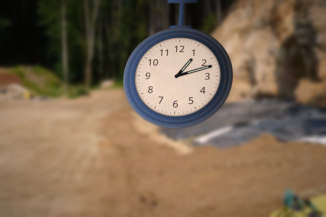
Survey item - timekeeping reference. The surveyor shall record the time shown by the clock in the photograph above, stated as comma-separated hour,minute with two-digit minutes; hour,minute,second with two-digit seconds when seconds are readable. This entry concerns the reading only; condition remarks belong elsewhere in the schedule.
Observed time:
1,12
